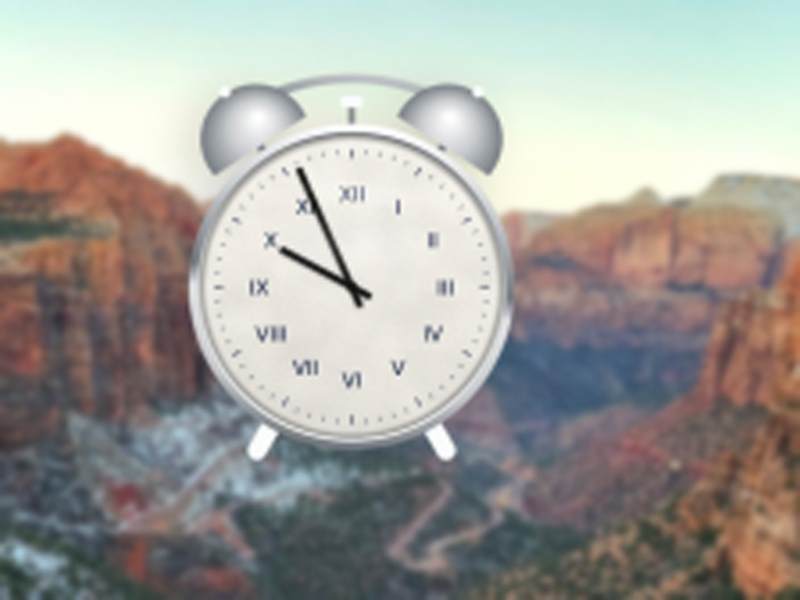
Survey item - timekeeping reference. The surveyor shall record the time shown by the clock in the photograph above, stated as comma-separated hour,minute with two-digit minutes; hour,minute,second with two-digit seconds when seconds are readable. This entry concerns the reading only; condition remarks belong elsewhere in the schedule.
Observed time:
9,56
